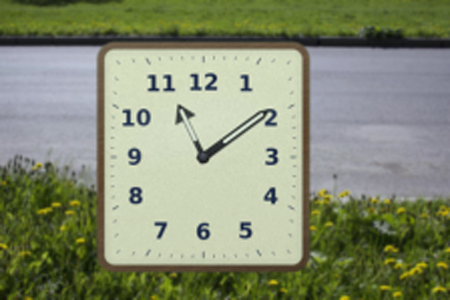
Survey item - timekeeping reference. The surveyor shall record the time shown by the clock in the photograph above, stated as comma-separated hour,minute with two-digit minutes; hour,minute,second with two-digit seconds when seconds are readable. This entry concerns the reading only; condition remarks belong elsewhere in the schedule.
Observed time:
11,09
